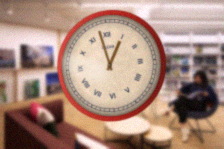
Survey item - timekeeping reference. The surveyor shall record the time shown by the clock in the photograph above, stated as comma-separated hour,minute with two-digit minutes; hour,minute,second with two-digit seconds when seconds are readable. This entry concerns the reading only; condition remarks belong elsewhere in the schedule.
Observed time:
12,58
